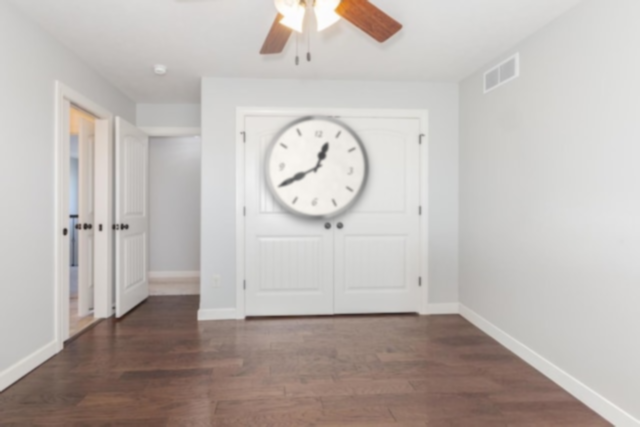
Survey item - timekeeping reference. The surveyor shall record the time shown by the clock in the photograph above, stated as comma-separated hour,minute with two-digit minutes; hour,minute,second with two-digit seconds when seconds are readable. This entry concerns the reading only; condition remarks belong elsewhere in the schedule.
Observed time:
12,40
